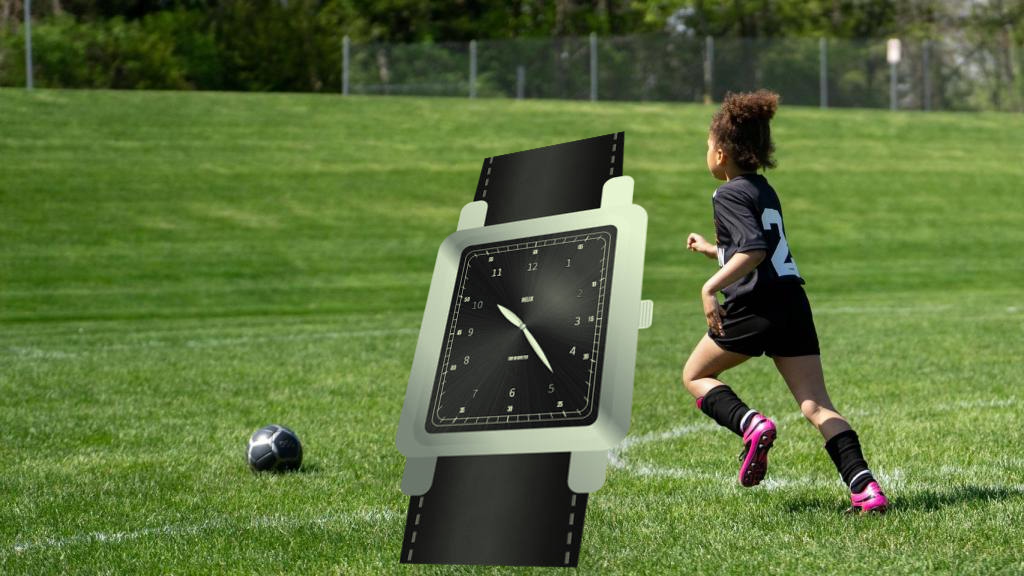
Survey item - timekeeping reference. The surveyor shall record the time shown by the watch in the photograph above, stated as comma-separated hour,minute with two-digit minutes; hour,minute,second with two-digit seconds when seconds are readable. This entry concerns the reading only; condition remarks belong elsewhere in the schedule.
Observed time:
10,24
